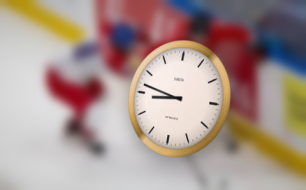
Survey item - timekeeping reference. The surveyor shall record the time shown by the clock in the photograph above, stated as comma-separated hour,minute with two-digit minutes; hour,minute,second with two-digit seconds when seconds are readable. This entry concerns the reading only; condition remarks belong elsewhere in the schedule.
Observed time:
8,47
